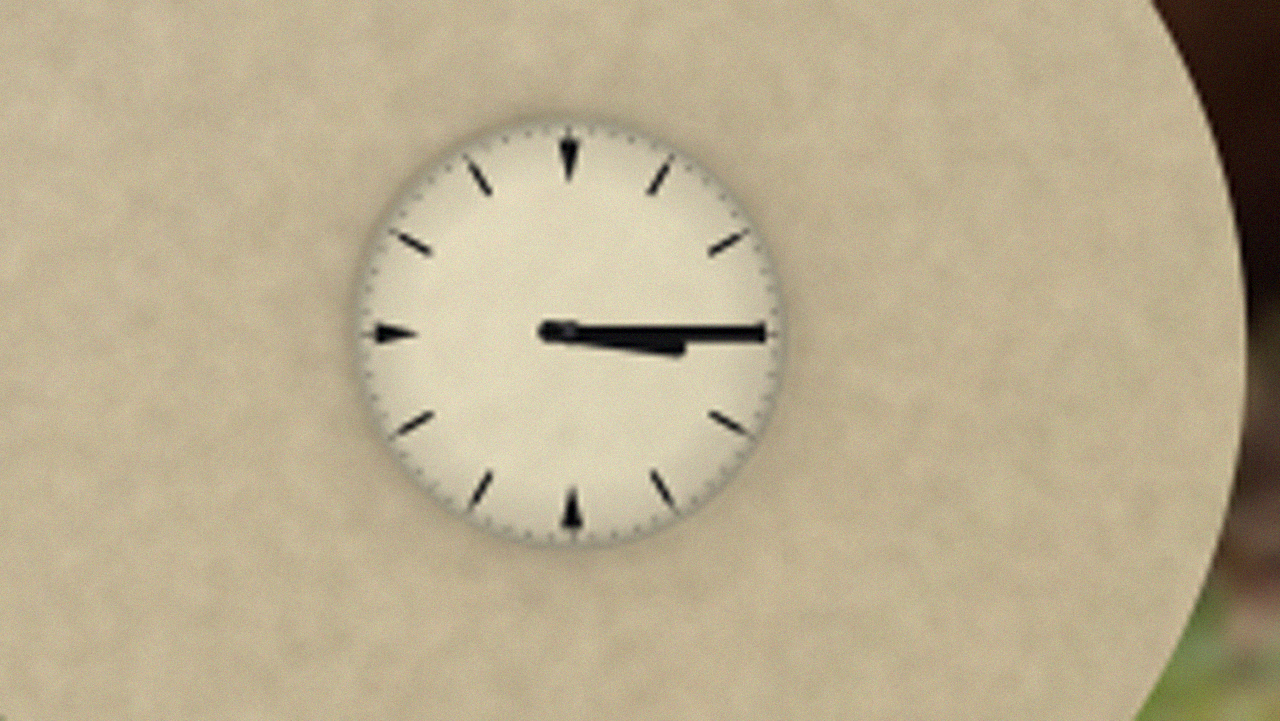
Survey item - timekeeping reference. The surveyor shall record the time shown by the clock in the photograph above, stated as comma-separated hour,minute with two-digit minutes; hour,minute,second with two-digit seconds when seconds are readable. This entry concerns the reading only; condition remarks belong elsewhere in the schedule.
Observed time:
3,15
